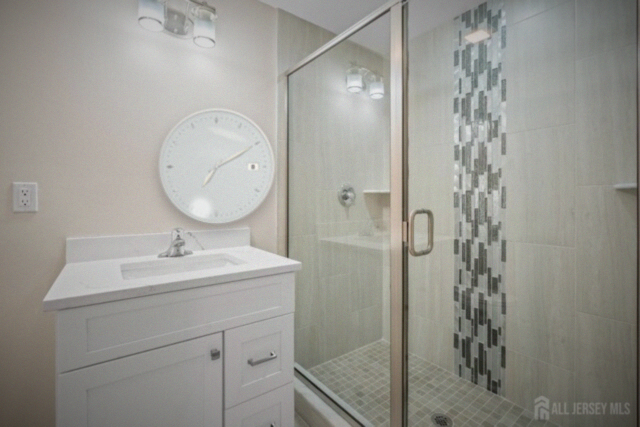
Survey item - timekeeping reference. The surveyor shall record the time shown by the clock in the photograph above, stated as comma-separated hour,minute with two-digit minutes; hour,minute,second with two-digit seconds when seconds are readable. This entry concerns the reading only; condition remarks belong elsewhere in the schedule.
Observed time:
7,10
